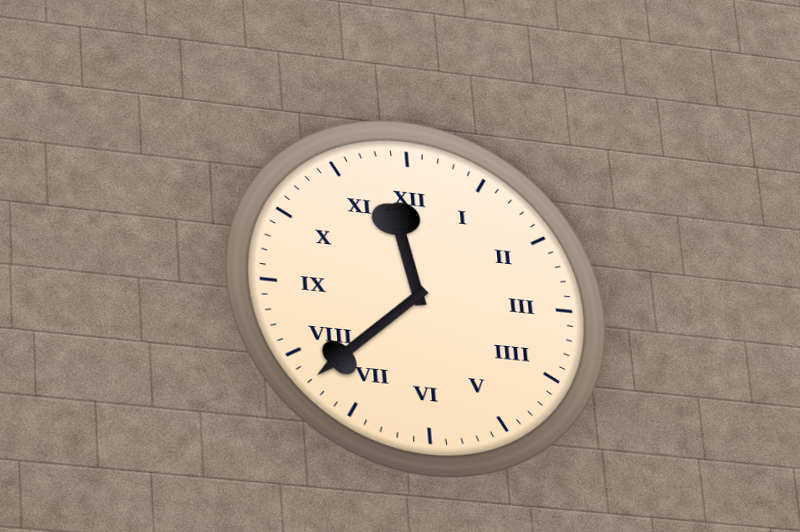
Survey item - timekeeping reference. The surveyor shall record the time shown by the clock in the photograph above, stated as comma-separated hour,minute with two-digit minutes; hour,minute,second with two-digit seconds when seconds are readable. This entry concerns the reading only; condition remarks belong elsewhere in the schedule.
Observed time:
11,38
